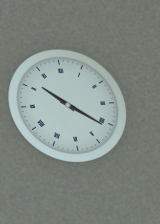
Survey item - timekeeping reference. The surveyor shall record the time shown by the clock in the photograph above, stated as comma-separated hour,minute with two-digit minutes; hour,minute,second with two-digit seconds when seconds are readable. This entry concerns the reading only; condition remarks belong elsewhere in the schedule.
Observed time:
10,21
